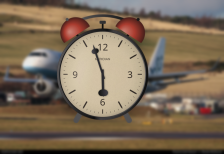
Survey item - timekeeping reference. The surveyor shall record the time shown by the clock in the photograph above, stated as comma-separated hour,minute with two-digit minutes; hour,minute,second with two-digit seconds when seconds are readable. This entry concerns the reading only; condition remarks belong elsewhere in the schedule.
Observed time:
5,57
